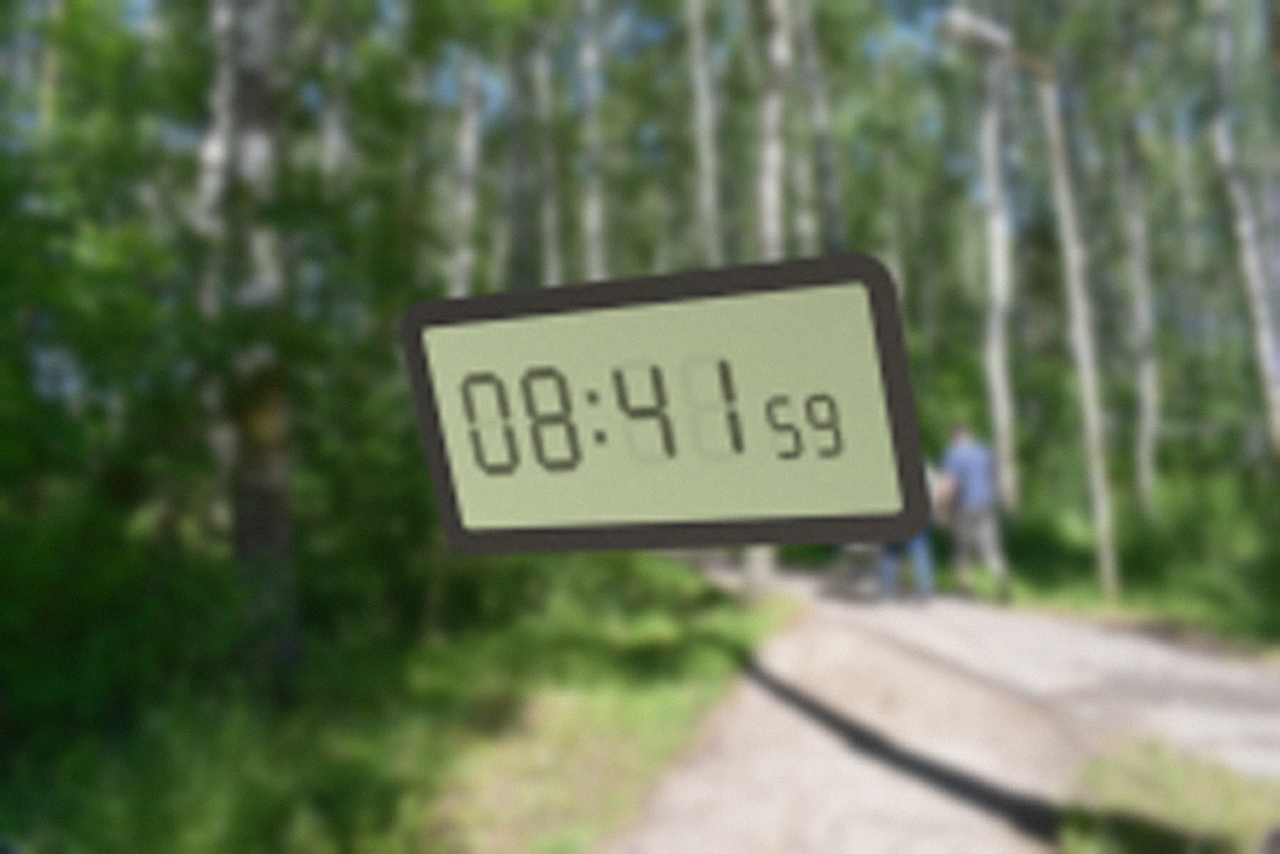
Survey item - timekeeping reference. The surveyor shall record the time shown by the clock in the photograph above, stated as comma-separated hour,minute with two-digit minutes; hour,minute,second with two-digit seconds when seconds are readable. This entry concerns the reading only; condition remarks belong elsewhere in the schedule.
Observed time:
8,41,59
